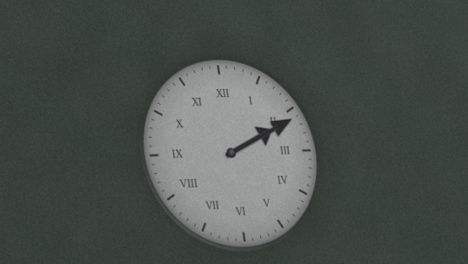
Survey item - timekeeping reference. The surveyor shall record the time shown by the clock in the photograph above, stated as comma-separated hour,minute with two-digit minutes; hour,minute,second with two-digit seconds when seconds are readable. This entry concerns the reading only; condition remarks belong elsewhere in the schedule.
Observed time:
2,11
